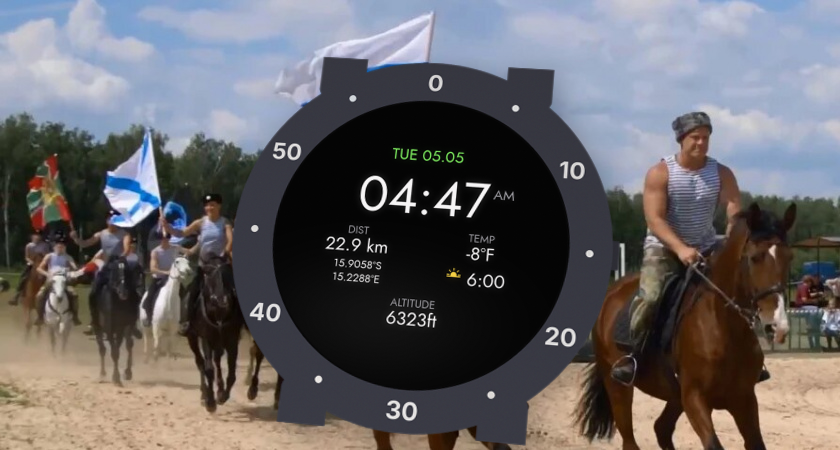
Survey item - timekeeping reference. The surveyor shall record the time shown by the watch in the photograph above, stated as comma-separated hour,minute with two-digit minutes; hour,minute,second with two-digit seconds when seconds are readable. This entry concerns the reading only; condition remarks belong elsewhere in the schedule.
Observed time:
4,47
